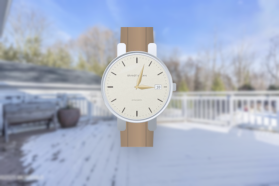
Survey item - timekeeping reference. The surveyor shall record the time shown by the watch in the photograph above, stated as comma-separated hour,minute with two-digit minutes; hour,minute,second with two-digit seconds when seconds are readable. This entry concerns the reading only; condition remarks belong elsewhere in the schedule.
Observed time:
3,03
